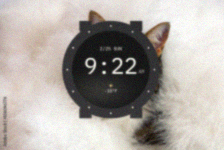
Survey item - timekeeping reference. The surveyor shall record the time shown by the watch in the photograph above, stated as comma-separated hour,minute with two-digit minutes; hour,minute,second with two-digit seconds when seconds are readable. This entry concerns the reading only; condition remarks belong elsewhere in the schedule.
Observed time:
9,22
